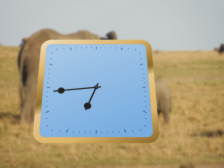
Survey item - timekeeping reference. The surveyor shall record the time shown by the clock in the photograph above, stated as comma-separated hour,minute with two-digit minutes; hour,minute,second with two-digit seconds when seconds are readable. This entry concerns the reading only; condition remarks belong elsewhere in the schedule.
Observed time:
6,44
